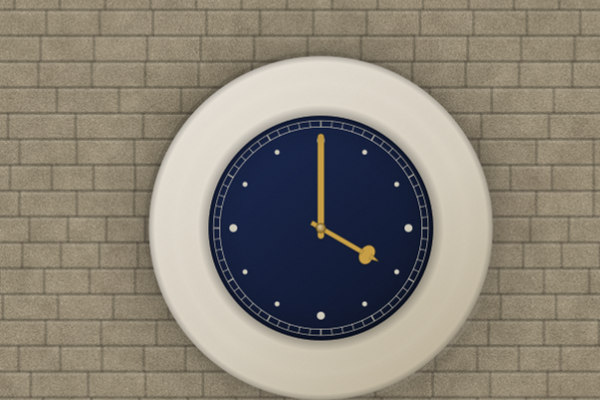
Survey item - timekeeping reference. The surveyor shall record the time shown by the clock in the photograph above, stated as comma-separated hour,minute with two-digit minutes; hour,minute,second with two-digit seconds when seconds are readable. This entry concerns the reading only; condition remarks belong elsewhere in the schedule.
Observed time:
4,00
